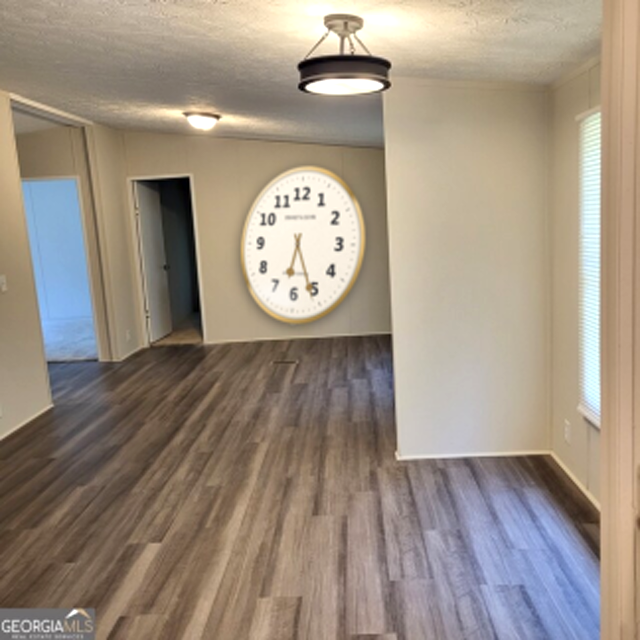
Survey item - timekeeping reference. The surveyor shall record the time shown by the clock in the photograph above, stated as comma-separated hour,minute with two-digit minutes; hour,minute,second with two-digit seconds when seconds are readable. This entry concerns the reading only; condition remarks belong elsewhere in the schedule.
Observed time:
6,26
